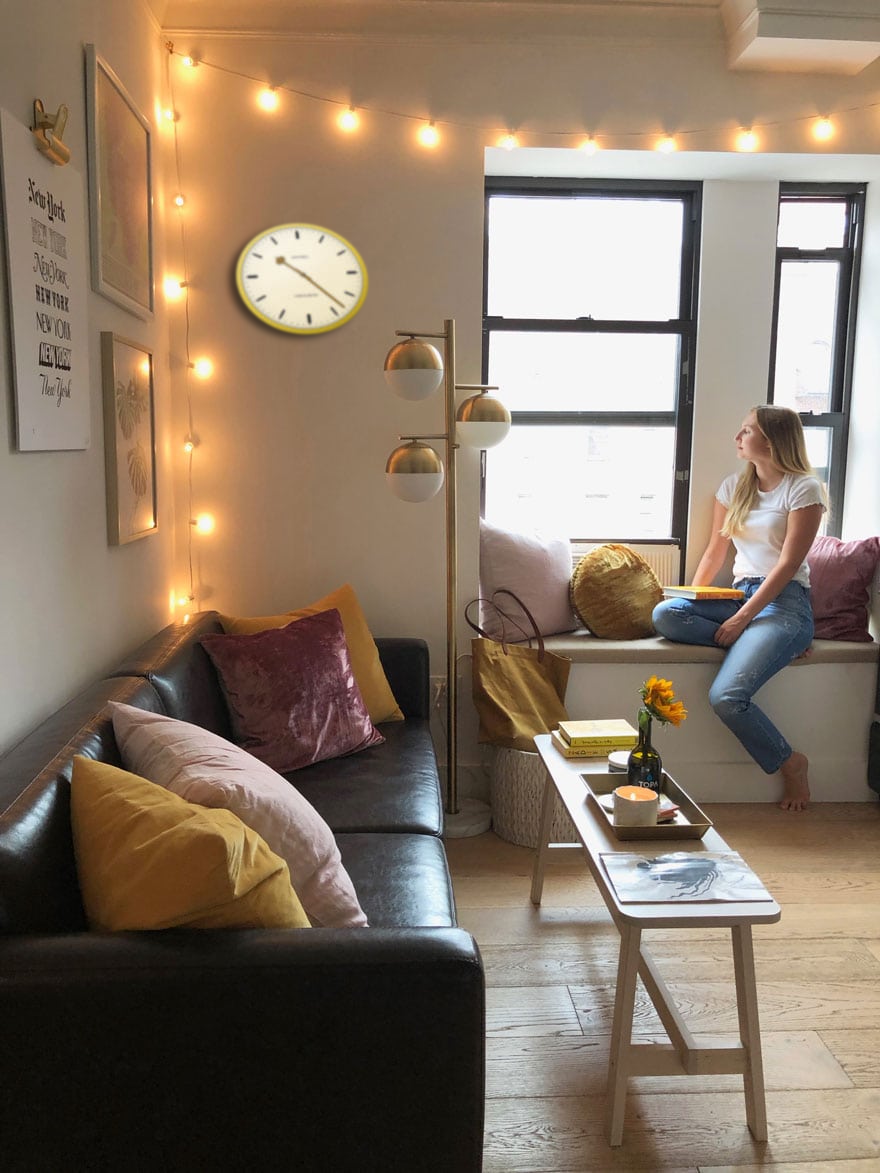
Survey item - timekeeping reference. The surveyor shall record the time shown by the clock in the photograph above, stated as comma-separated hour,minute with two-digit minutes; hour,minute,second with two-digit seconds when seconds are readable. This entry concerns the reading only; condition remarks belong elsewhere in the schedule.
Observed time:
10,23
